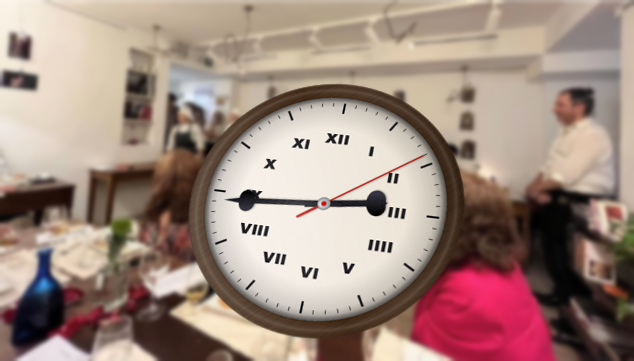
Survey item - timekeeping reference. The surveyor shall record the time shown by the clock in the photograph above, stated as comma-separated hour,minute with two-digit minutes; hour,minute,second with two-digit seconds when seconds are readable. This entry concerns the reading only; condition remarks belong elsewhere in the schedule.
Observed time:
2,44,09
